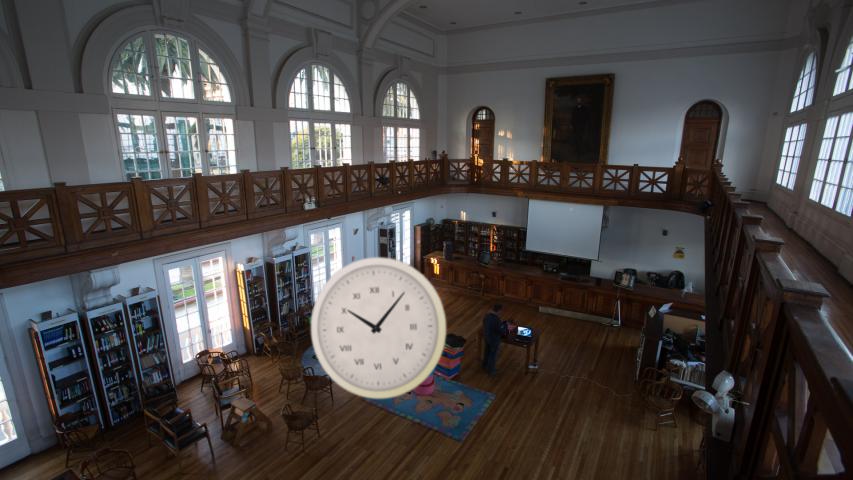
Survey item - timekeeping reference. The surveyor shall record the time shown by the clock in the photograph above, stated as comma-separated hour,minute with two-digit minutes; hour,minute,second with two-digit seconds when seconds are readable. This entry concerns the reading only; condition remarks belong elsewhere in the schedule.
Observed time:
10,07
